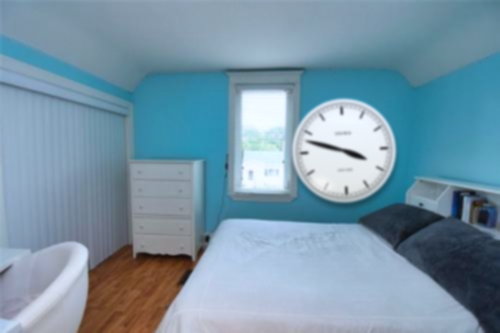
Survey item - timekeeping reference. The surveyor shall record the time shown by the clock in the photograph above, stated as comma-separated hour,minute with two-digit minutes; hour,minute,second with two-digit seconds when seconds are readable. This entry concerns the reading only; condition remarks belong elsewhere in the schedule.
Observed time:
3,48
